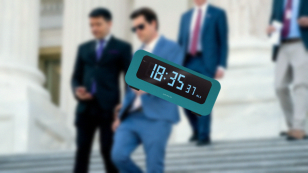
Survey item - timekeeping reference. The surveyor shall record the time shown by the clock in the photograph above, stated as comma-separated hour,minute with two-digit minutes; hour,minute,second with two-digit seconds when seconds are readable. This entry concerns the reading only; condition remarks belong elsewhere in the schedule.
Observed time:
18,35,37
